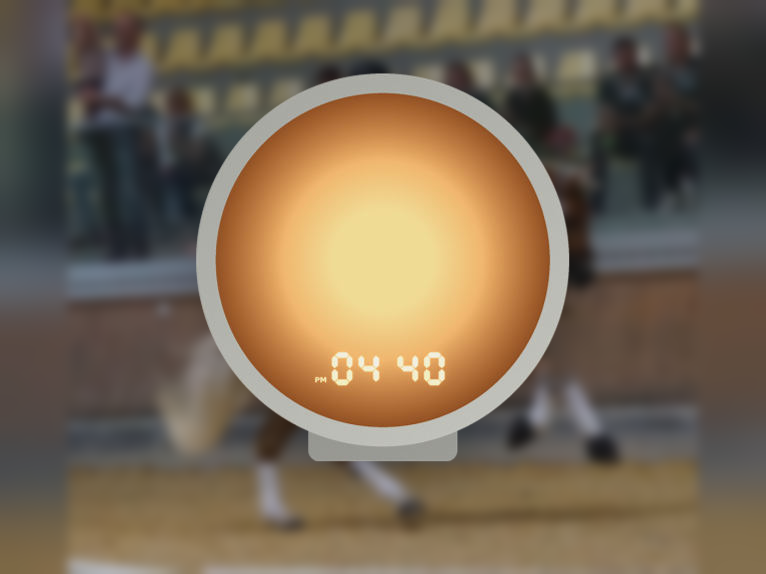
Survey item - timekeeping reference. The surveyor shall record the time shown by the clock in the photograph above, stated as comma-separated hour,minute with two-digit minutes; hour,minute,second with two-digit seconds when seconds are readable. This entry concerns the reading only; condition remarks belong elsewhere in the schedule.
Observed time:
4,40
